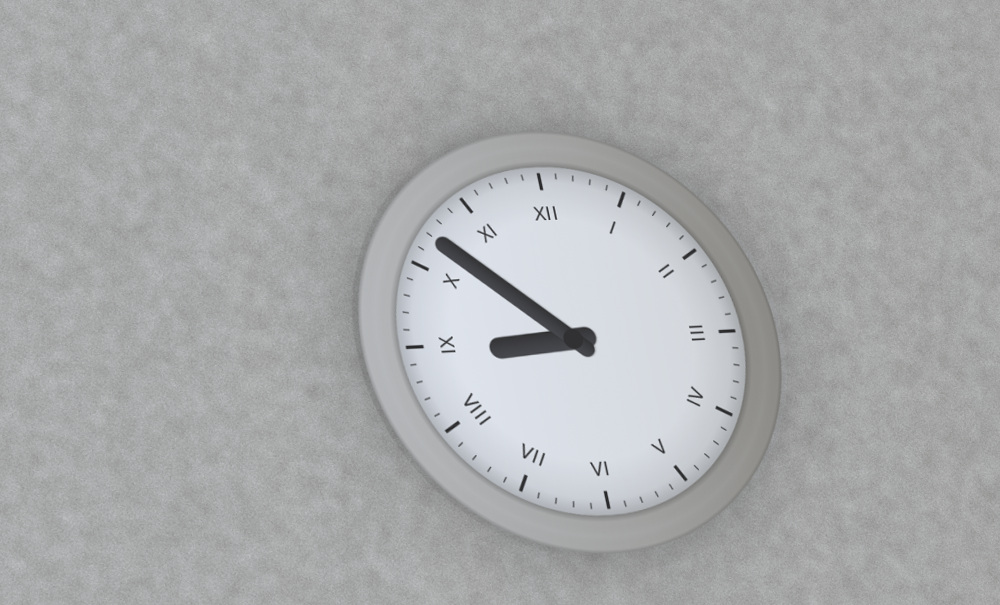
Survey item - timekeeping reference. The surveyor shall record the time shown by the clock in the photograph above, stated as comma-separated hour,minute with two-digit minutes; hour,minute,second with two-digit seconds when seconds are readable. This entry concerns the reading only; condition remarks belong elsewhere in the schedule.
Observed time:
8,52
